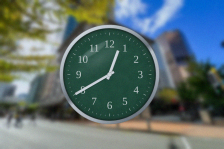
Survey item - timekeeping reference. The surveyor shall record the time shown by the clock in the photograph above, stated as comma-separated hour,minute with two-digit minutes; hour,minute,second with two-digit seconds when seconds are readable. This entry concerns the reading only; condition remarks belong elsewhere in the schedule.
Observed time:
12,40
